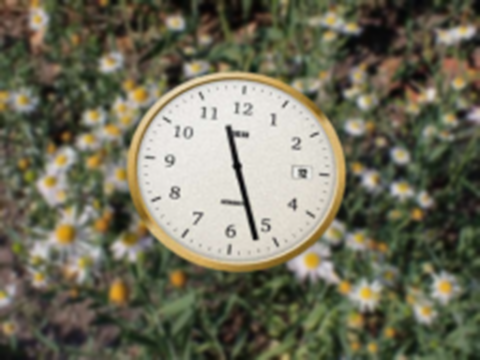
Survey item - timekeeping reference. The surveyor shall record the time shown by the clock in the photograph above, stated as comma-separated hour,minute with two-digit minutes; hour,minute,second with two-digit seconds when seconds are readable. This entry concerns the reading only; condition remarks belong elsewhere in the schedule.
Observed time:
11,27
